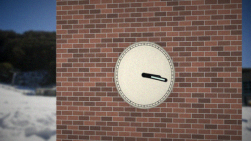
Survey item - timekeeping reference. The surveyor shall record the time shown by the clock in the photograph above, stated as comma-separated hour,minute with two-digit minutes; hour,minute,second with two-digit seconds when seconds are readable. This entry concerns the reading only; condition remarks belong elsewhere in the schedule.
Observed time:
3,17
